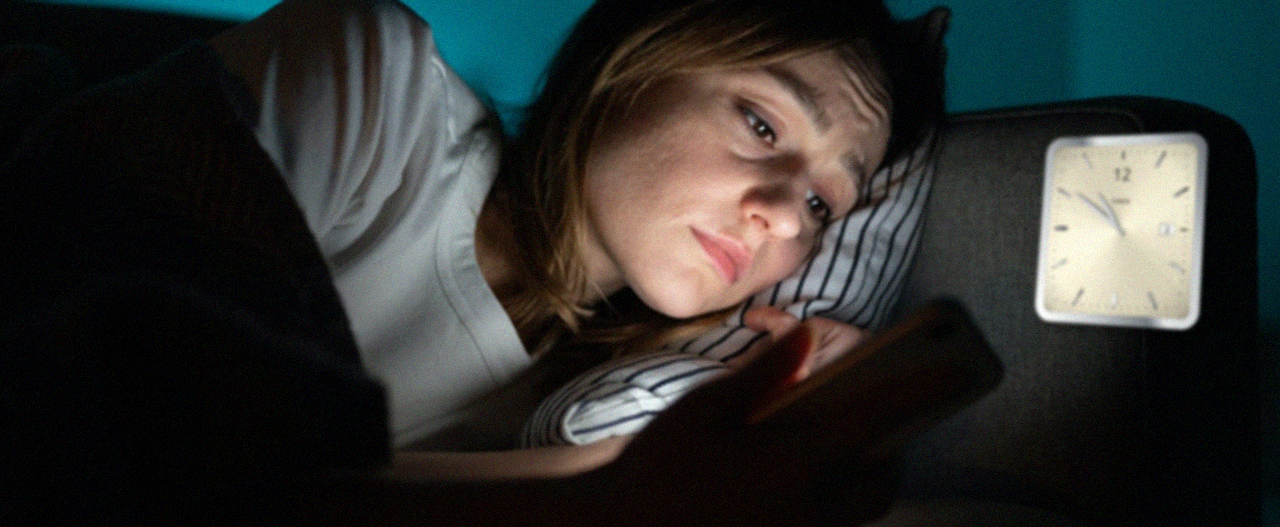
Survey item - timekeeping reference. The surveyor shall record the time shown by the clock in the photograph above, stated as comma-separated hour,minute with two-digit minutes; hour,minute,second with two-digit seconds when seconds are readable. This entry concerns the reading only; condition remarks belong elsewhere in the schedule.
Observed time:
10,51
